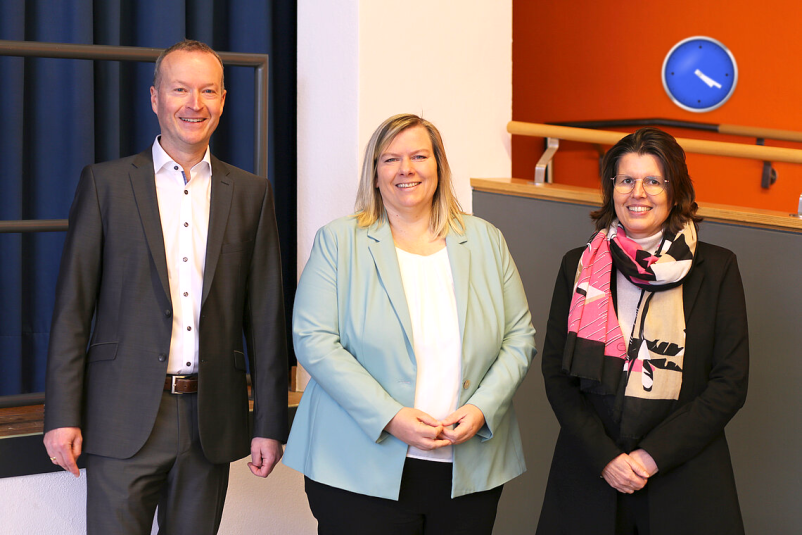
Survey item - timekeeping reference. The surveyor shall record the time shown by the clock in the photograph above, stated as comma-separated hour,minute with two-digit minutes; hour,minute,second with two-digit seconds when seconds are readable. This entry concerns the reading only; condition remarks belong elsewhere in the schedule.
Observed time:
4,20
